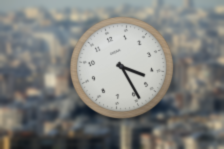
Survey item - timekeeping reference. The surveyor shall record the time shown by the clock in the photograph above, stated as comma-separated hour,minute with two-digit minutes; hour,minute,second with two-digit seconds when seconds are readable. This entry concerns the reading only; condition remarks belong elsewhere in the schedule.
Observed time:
4,29
